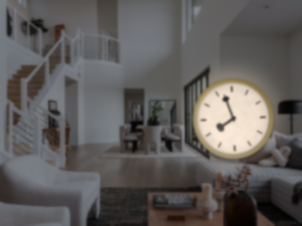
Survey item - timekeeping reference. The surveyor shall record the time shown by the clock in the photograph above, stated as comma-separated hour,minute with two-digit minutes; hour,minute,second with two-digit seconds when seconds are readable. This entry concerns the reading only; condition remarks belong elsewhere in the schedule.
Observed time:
7,57
